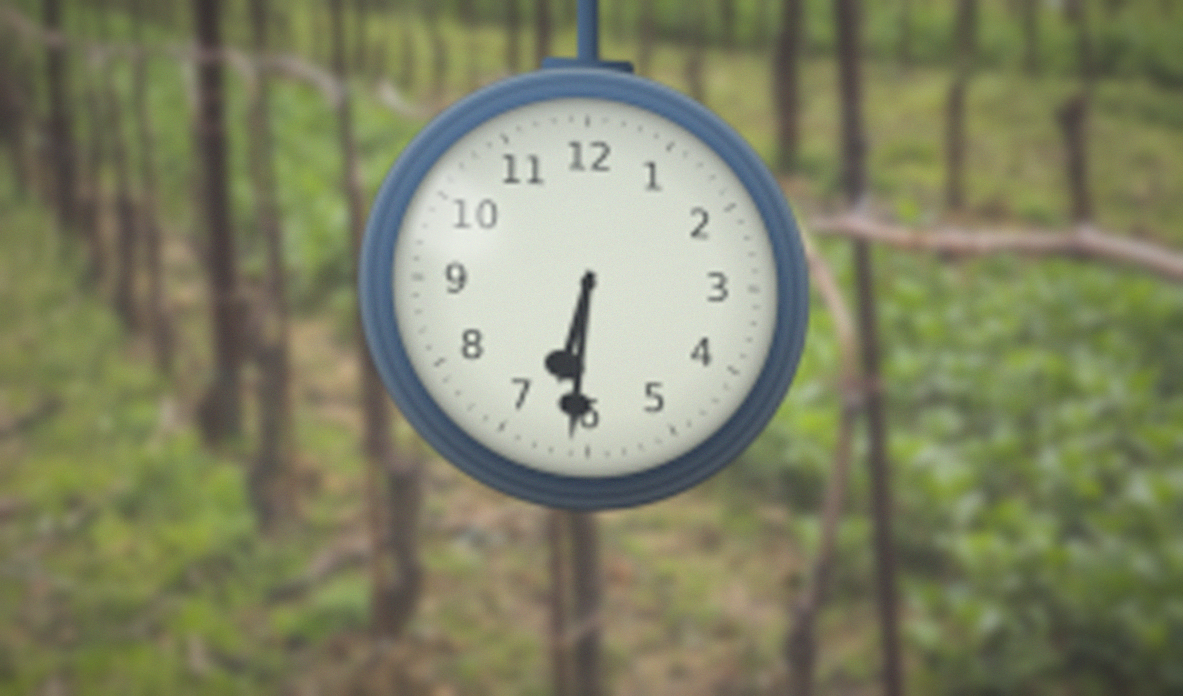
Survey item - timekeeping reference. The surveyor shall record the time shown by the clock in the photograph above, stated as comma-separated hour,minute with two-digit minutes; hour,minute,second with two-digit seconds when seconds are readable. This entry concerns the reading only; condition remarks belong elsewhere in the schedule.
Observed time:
6,31
